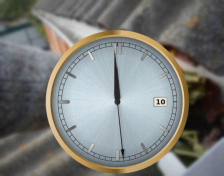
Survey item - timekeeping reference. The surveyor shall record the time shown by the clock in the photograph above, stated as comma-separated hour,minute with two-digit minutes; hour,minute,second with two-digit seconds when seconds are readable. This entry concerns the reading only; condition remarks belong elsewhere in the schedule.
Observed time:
11,59,29
